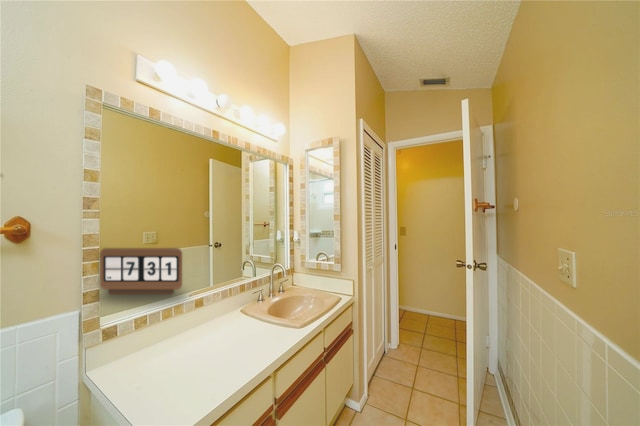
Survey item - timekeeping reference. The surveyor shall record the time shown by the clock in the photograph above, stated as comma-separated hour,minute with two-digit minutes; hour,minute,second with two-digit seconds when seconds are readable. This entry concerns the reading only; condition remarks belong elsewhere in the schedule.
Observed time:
7,31
